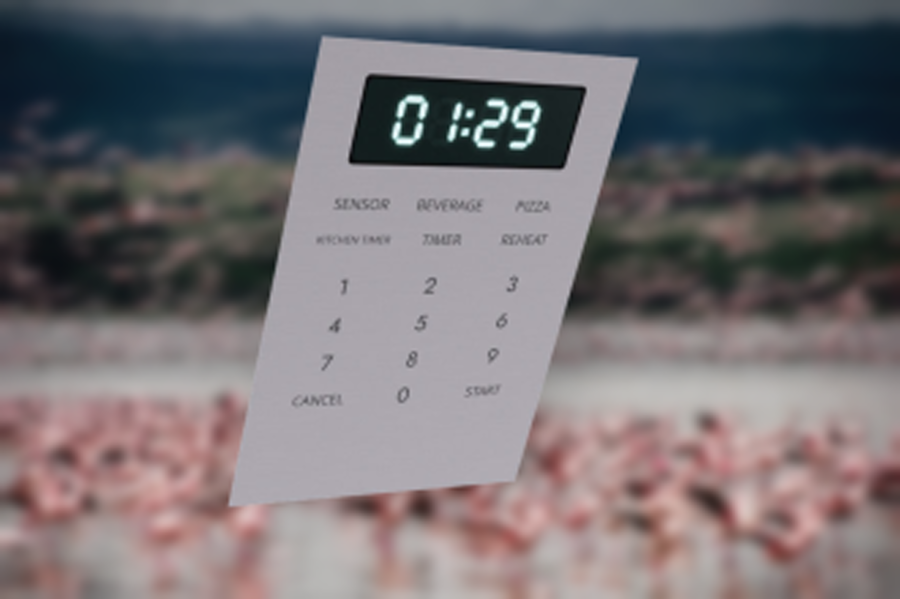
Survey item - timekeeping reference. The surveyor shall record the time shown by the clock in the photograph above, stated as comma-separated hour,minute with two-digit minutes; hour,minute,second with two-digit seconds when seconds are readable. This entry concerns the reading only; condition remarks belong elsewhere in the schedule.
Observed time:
1,29
